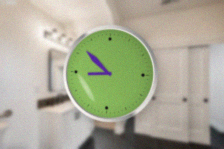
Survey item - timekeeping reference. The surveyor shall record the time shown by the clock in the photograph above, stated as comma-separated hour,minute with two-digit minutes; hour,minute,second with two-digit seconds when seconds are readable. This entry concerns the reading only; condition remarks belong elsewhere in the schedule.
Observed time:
8,52
